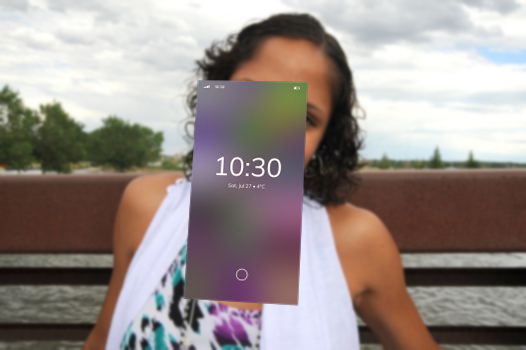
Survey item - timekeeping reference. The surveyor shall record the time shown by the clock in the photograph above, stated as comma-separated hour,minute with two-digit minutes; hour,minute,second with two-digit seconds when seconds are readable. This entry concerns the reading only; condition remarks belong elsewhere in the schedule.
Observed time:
10,30
